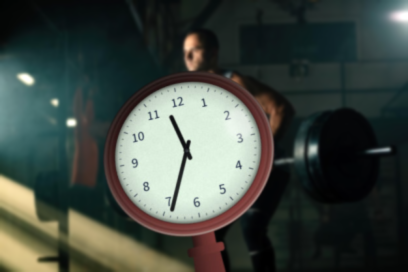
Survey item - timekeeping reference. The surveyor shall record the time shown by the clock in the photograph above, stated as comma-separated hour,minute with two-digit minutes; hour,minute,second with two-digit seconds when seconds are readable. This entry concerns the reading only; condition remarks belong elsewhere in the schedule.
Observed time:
11,34
